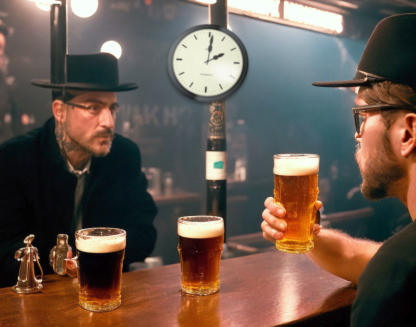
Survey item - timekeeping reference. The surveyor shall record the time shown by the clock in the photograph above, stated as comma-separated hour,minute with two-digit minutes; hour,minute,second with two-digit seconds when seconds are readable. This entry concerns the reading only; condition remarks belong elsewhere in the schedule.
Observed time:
2,01
